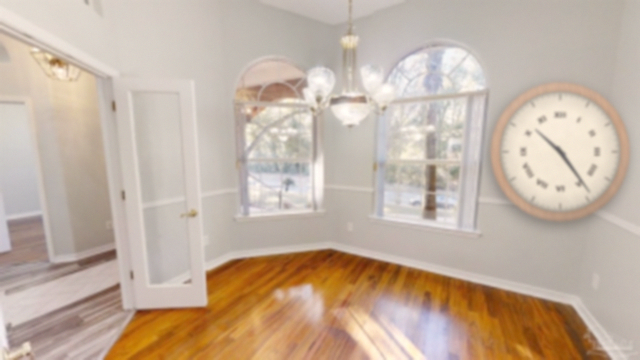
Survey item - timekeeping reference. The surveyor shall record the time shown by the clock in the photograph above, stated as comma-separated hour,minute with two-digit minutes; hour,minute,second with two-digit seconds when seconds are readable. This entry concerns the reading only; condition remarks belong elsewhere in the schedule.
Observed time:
10,24
